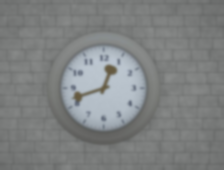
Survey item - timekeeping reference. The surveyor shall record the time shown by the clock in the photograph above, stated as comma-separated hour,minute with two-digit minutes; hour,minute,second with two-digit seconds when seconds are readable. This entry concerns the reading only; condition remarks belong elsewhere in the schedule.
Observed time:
12,42
